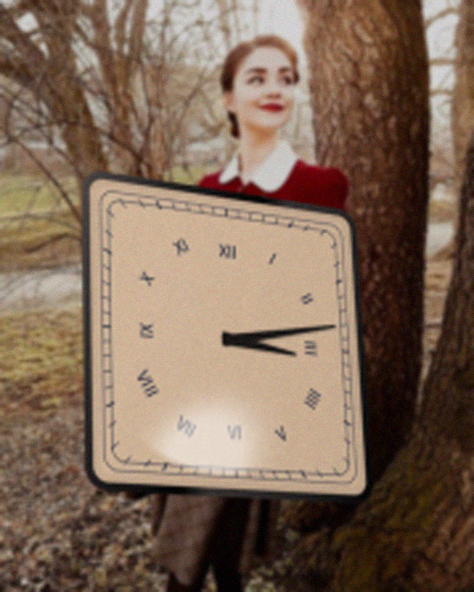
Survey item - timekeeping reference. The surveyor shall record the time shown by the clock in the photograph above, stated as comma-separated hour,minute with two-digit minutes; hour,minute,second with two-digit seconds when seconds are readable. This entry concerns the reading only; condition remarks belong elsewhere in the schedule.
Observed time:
3,13
